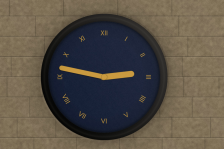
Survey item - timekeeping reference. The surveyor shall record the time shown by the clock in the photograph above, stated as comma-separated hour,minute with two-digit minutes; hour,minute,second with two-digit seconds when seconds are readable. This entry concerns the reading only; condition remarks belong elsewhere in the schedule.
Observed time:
2,47
